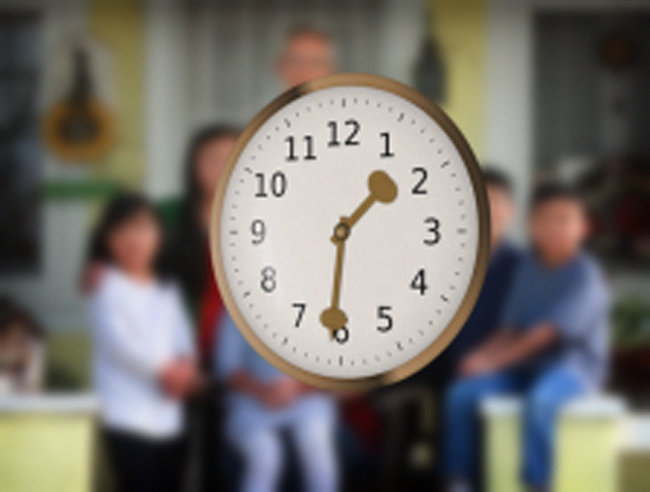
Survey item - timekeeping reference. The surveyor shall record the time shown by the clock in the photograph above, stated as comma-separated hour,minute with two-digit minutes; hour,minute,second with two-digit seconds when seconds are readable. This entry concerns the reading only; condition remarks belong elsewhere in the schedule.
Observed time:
1,31
